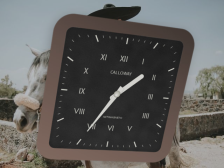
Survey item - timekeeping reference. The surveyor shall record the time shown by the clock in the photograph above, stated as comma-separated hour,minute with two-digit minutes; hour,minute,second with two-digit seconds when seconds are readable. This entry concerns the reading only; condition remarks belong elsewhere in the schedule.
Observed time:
1,35
